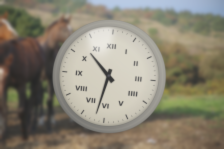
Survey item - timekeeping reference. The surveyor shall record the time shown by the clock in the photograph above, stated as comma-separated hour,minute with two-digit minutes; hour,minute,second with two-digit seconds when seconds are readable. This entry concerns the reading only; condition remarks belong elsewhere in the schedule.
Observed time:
10,32
